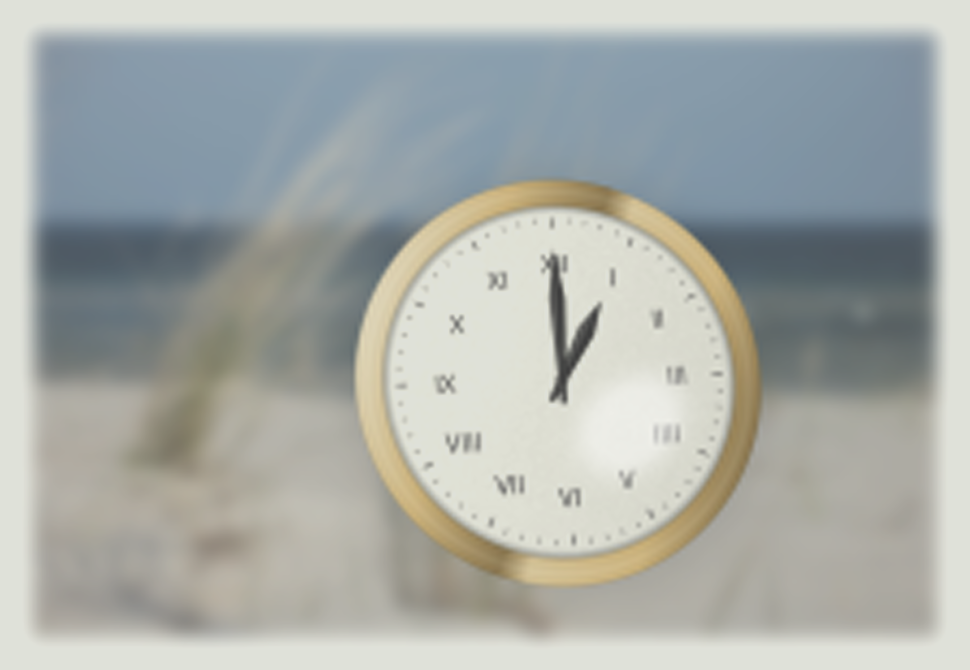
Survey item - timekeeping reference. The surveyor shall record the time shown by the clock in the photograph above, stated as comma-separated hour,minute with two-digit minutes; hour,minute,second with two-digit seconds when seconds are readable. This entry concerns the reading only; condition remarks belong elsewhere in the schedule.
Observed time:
1,00
